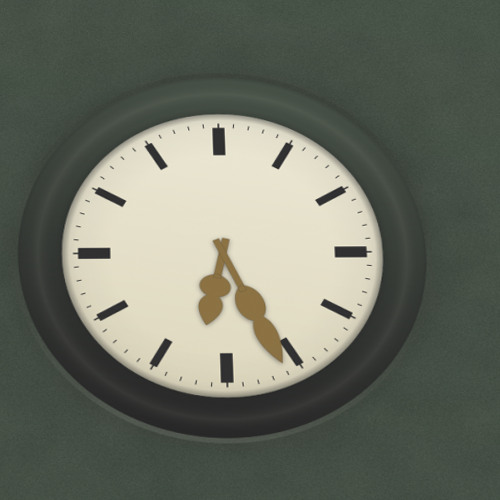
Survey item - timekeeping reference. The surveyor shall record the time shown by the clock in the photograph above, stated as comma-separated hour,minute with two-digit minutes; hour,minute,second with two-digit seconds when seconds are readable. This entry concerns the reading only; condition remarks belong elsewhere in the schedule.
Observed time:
6,26
